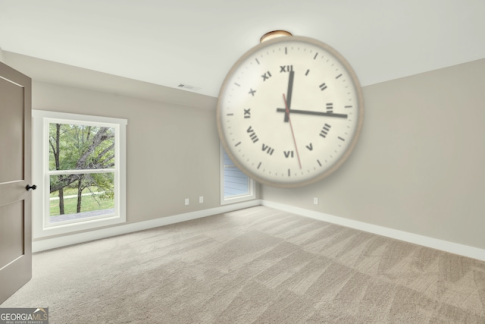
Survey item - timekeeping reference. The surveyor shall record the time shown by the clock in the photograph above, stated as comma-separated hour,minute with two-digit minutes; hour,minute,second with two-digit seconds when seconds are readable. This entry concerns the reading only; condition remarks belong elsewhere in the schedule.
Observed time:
12,16,28
